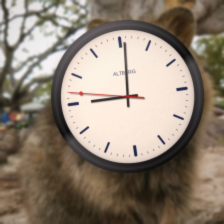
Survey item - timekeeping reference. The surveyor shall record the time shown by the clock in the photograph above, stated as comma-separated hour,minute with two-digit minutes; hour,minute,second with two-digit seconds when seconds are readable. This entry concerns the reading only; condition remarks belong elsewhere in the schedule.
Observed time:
9,00,47
